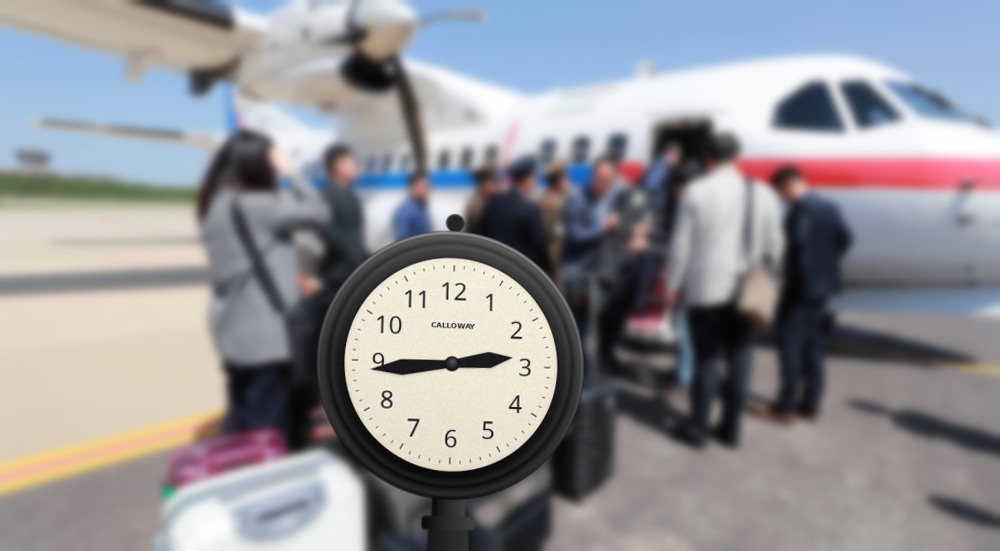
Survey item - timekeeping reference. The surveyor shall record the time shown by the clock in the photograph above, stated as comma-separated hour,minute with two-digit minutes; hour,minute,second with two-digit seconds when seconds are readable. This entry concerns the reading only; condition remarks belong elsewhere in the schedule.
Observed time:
2,44
